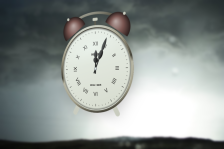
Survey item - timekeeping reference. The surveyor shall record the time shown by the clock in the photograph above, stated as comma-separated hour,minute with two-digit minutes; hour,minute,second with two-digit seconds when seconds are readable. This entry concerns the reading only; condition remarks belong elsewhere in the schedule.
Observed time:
12,04
